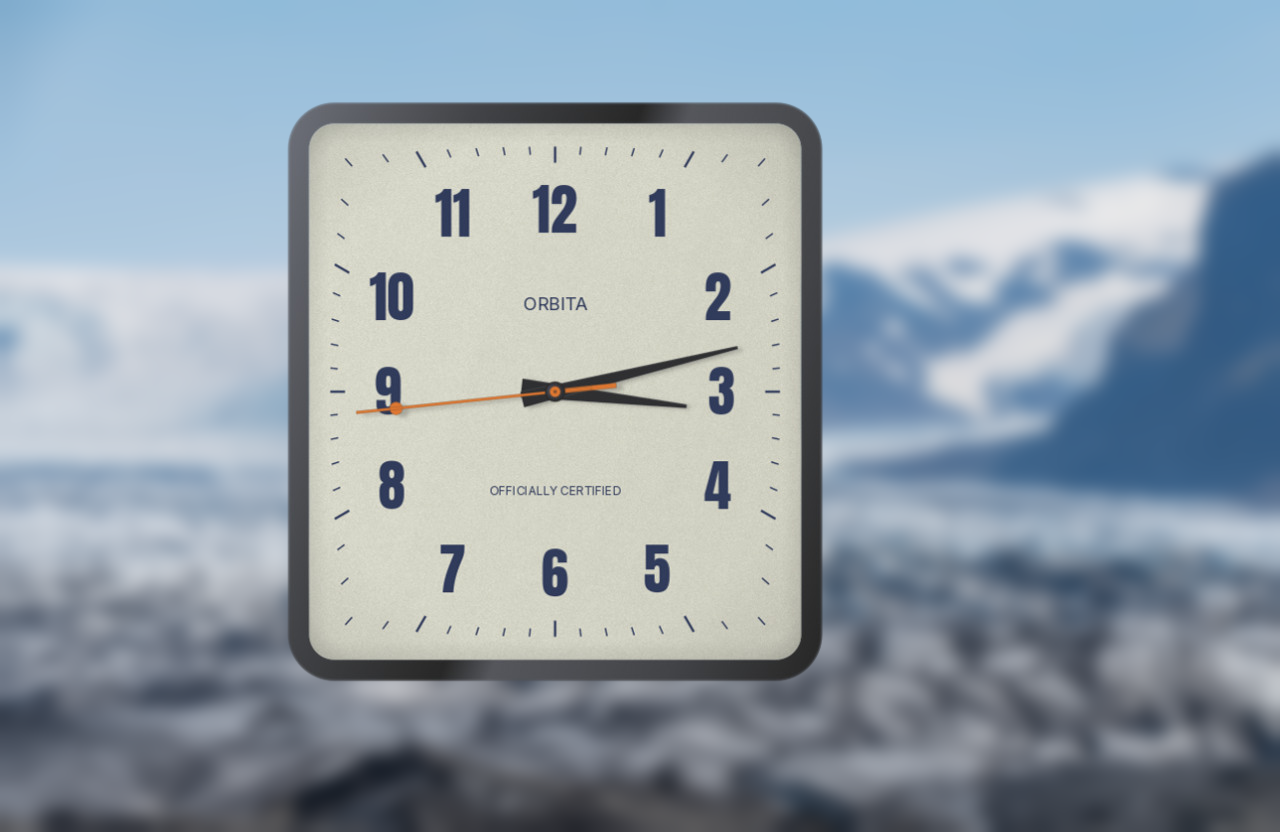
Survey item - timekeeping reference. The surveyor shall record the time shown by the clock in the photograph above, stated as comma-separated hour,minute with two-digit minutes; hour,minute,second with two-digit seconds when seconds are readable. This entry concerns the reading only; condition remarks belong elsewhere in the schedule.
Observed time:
3,12,44
